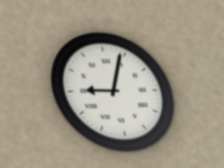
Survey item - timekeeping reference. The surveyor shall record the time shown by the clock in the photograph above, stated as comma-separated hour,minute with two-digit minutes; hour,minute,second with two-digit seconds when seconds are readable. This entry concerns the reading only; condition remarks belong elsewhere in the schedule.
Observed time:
9,04
